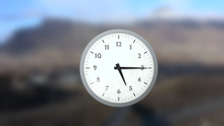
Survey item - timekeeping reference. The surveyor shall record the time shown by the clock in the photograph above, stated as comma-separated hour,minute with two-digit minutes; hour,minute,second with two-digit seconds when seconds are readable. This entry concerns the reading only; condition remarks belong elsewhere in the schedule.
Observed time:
5,15
